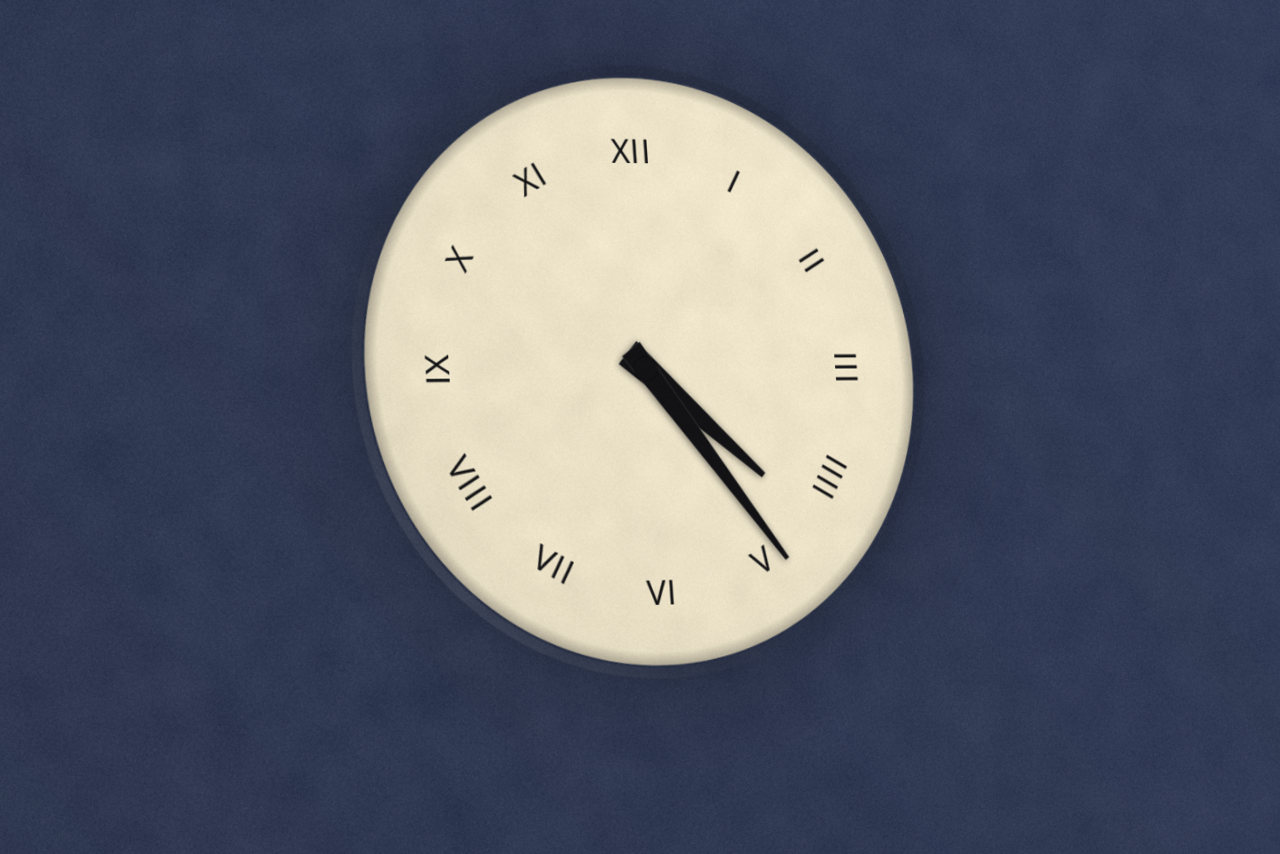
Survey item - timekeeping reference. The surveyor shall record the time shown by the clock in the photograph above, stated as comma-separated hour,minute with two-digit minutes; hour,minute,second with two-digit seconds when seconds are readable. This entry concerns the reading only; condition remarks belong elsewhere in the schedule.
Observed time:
4,24
